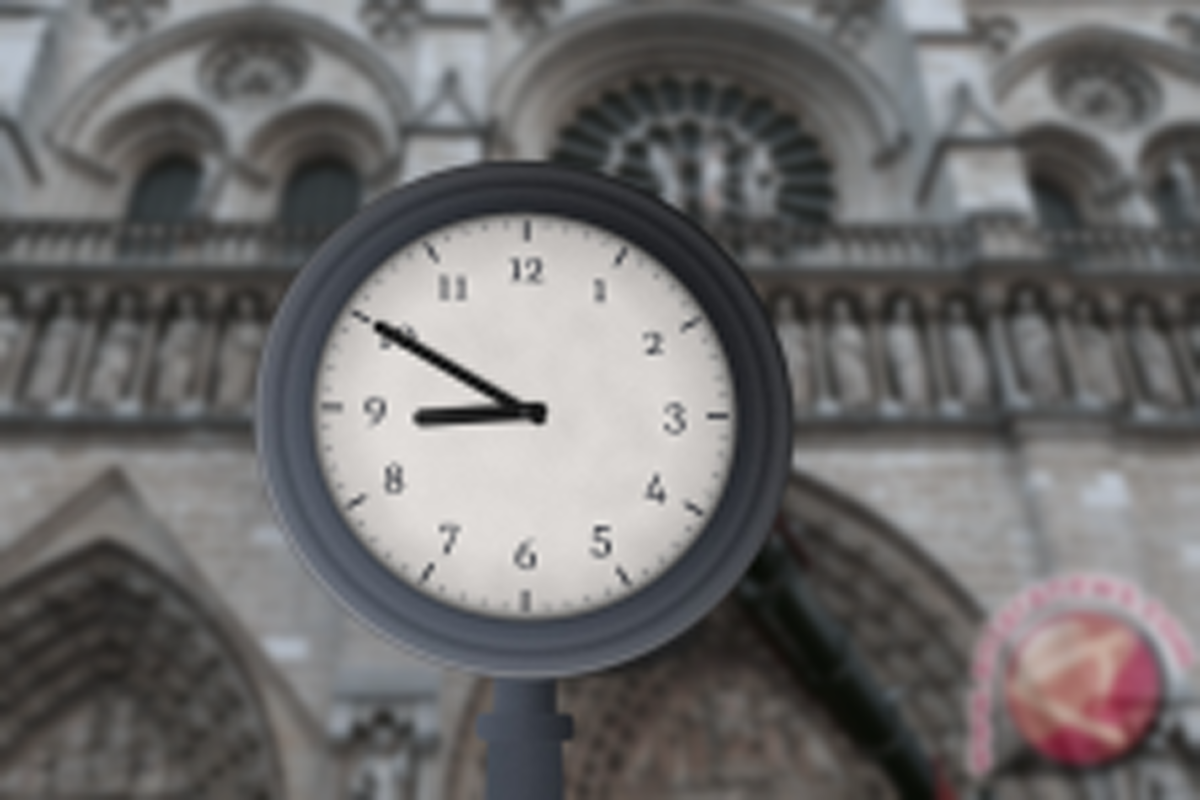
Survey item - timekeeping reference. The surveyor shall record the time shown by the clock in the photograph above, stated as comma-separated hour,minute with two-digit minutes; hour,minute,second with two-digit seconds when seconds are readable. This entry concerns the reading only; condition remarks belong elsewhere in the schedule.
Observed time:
8,50
